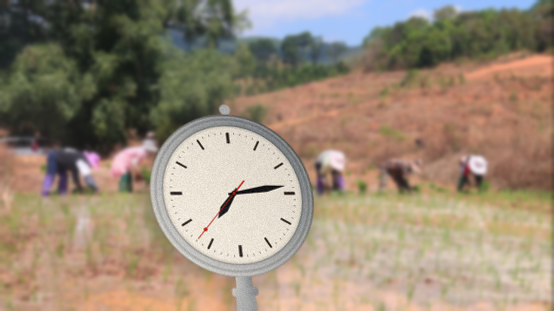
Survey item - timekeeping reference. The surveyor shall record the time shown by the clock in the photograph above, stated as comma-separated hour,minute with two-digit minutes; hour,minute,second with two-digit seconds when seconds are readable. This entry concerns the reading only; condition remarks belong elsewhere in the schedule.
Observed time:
7,13,37
